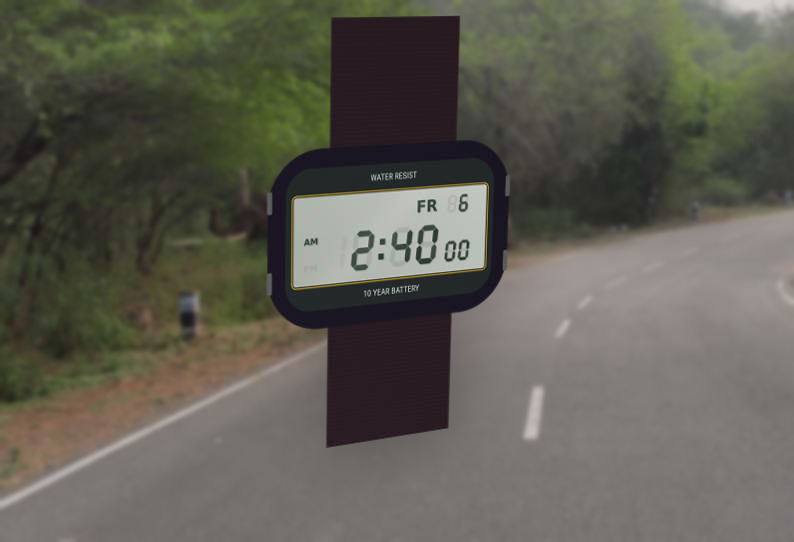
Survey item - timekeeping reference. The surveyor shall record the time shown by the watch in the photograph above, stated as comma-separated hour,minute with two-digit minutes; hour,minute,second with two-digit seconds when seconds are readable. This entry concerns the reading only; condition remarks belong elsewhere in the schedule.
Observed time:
2,40,00
